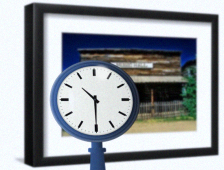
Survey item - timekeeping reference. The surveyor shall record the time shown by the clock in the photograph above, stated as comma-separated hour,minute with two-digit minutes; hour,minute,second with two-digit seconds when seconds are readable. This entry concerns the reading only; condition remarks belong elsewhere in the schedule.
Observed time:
10,30
